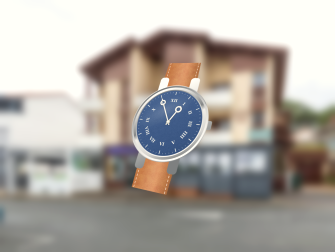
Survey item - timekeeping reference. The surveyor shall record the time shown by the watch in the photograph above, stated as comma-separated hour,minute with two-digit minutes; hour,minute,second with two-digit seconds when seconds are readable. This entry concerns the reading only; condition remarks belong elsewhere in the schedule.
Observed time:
12,55
